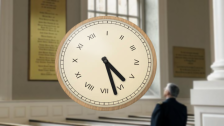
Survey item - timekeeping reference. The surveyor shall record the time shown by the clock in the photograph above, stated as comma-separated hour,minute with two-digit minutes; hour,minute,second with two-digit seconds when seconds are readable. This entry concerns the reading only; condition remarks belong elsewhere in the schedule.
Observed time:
5,32
